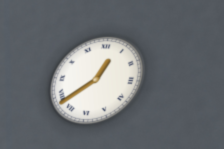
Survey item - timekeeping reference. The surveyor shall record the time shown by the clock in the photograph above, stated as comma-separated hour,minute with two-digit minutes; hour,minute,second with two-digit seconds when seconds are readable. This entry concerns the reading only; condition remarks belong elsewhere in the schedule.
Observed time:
12,38
